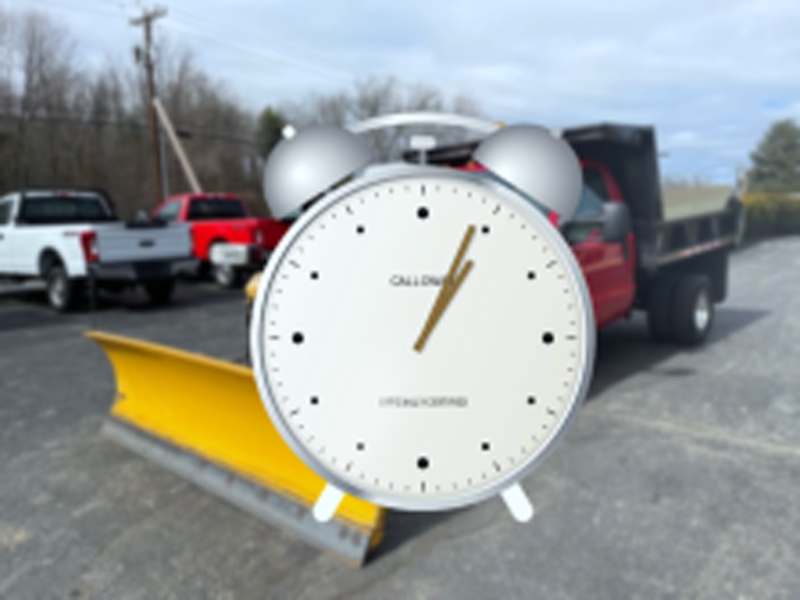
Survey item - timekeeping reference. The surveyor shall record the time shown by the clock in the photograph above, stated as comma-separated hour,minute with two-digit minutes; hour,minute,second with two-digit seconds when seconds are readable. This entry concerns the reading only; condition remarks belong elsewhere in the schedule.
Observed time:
1,04
